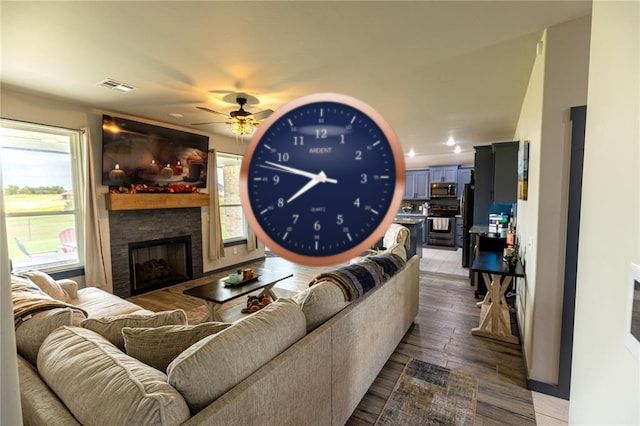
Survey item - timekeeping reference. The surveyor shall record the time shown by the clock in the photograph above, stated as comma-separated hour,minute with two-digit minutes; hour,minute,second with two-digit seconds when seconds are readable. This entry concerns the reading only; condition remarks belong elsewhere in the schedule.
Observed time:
7,47,47
